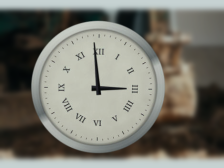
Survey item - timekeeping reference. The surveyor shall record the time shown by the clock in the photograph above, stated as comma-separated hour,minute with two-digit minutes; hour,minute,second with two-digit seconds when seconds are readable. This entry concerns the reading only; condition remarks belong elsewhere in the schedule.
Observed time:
2,59
